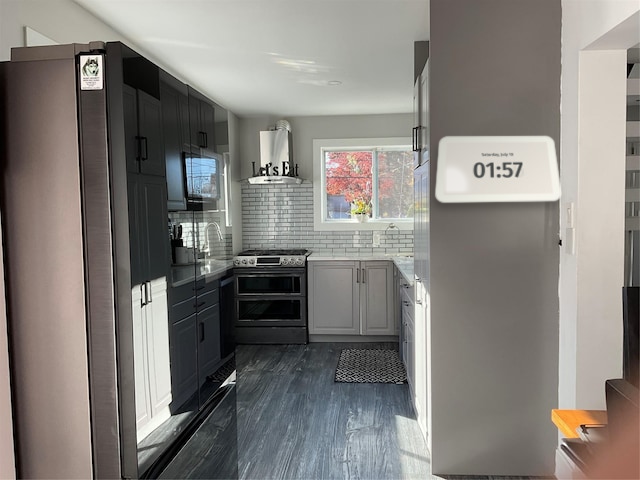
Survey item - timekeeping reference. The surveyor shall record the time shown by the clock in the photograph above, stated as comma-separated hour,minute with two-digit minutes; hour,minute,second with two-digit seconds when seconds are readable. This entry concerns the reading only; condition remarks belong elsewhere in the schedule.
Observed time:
1,57
